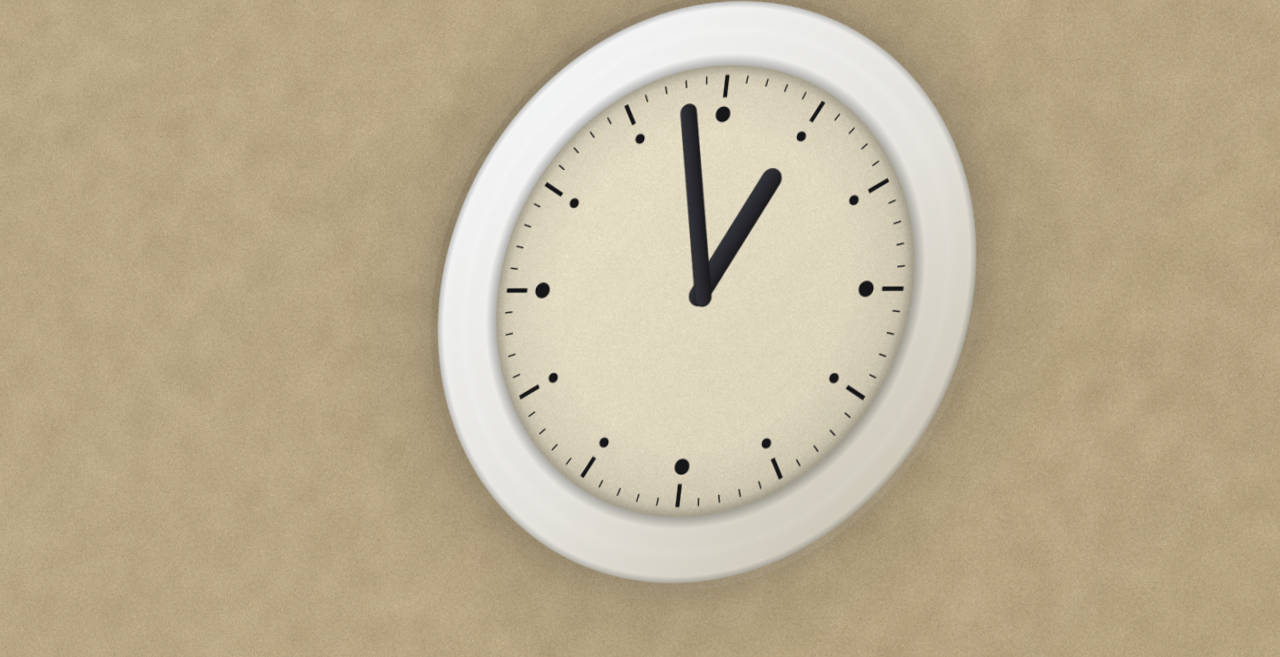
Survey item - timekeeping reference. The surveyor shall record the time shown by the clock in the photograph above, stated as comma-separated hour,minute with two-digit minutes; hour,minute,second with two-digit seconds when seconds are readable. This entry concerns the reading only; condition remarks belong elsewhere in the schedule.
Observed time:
12,58
